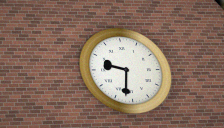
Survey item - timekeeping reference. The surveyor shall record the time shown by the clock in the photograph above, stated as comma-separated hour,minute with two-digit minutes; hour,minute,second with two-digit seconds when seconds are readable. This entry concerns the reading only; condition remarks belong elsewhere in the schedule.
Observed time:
9,32
